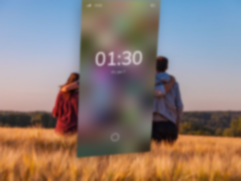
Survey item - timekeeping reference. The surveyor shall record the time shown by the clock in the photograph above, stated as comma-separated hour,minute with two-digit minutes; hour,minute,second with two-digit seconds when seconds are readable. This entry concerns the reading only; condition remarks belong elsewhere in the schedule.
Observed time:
1,30
